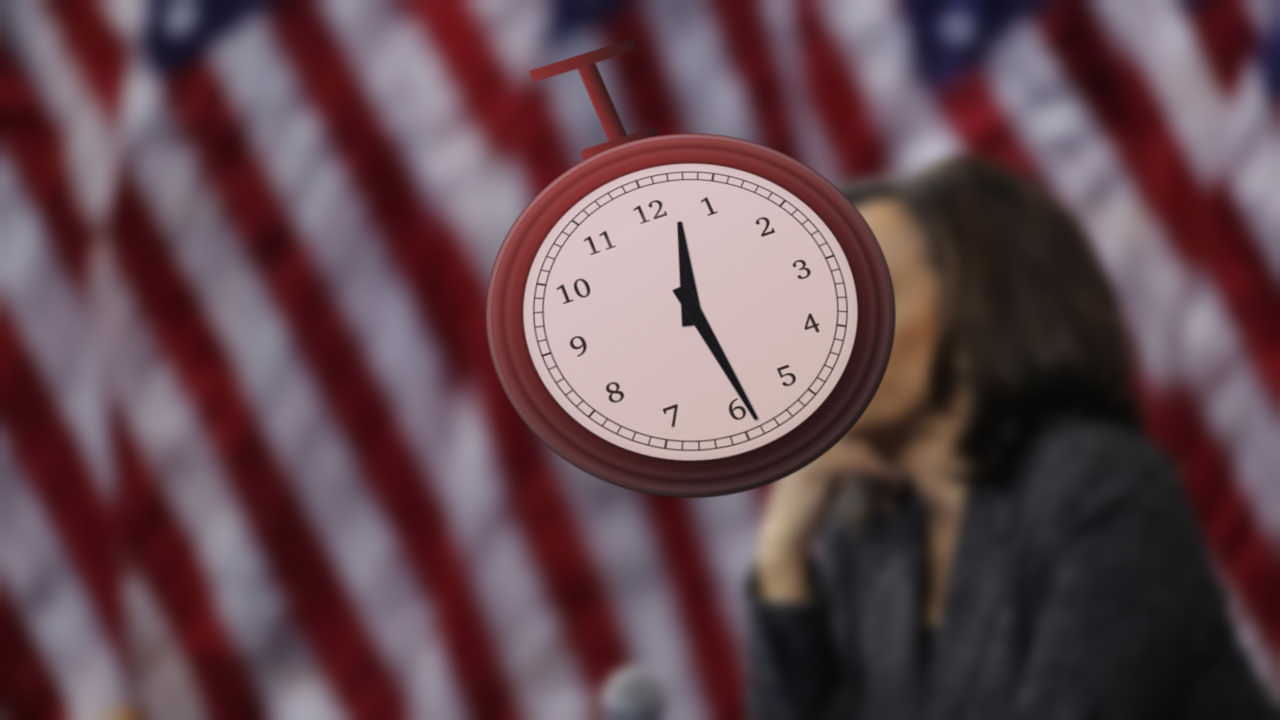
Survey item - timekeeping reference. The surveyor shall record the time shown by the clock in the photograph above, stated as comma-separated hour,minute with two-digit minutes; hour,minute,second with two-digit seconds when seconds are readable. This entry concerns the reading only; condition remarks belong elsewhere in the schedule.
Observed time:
12,29
